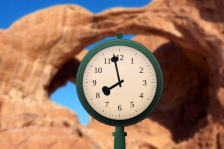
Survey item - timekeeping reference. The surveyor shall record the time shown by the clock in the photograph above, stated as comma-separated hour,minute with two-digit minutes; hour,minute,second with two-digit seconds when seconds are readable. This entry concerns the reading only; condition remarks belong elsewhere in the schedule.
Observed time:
7,58
